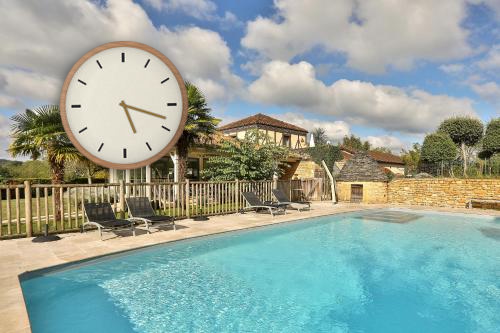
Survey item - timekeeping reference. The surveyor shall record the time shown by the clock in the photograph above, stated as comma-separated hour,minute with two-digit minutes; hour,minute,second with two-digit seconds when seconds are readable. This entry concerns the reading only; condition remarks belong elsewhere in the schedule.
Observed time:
5,18
